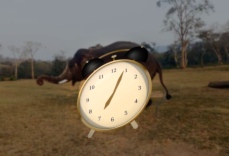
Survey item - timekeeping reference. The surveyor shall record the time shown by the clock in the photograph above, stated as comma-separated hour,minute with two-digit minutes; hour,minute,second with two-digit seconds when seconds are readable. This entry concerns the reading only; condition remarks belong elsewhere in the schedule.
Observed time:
7,04
